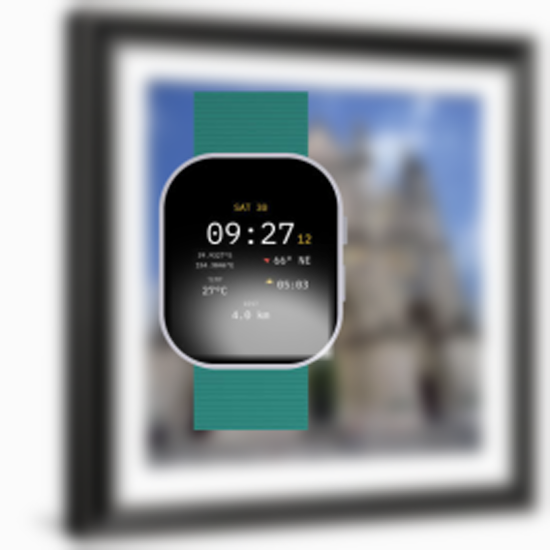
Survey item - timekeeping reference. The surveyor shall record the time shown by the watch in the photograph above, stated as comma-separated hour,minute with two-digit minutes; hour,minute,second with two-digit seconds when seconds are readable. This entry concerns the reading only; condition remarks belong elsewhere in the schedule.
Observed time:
9,27
